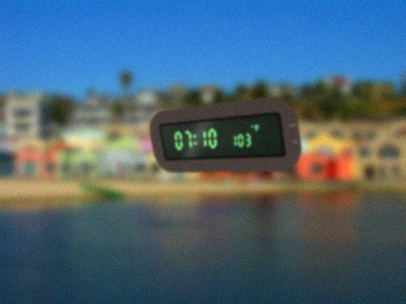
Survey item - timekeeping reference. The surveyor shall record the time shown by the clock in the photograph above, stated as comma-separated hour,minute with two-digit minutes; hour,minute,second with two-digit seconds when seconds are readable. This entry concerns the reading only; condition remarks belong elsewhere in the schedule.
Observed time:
7,10
